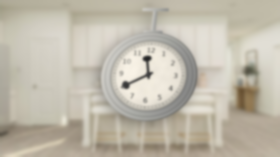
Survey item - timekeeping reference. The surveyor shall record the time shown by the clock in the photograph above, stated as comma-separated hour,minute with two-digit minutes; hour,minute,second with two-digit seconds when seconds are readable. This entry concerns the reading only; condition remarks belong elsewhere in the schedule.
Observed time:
11,40
